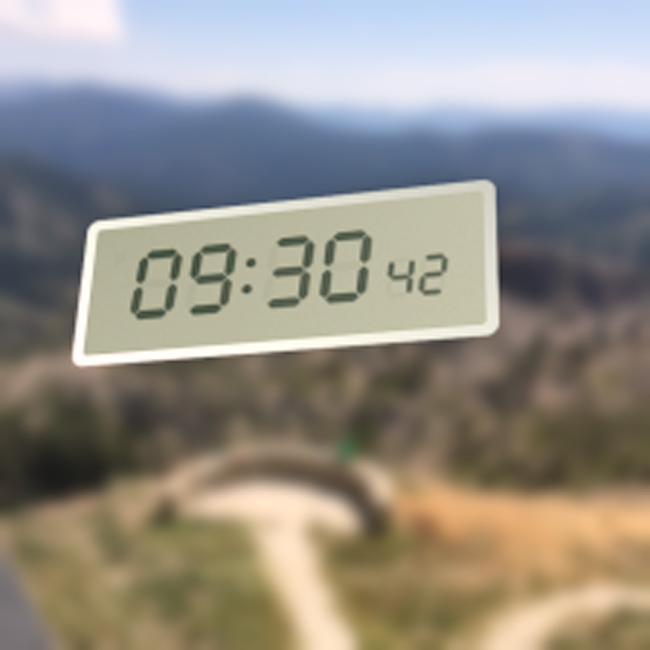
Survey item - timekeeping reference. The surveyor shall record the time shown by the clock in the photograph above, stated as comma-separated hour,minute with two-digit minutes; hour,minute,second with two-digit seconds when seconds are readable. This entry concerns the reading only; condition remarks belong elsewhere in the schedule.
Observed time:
9,30,42
